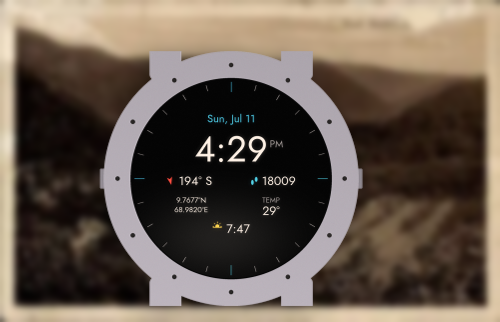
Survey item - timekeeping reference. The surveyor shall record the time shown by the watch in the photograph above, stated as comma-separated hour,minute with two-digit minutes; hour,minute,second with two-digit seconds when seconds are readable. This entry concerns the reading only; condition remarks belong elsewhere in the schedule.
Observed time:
4,29
